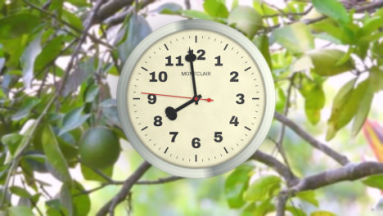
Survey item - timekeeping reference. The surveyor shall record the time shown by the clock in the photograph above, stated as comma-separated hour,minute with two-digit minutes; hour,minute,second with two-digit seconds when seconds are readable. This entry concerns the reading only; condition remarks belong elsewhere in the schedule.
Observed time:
7,58,46
